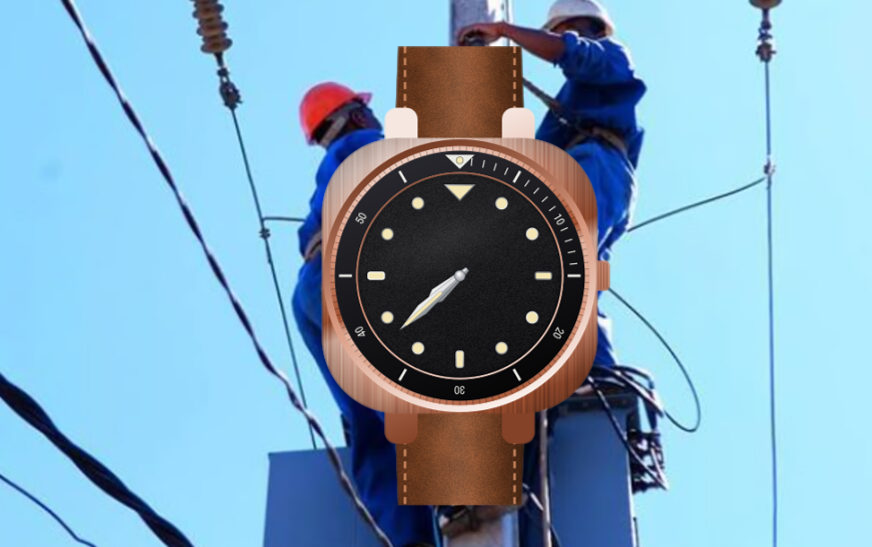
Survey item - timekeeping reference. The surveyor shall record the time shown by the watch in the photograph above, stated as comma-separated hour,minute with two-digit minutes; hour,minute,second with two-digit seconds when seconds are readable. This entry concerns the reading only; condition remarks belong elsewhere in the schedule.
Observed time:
7,38
